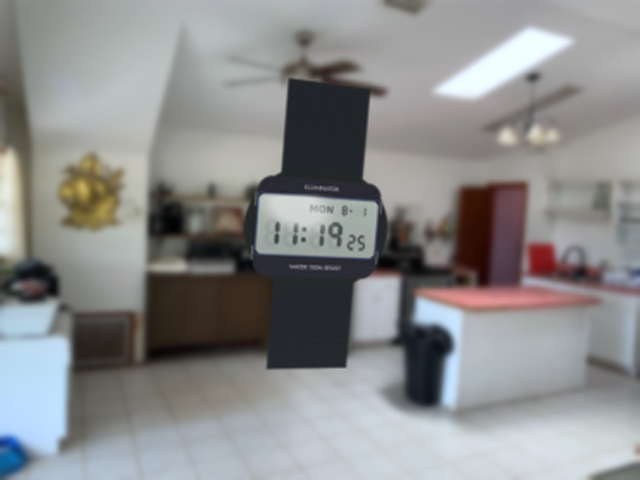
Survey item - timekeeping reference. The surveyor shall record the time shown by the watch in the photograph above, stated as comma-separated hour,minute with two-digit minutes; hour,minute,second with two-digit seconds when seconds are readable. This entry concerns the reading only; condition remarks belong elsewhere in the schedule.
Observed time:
11,19,25
